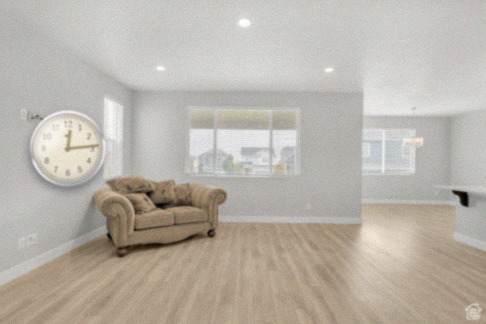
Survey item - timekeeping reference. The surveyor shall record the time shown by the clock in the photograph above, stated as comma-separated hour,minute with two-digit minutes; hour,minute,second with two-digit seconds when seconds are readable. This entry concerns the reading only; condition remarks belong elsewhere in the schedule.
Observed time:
12,14
